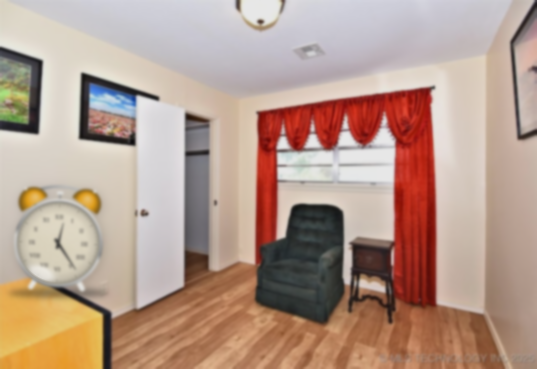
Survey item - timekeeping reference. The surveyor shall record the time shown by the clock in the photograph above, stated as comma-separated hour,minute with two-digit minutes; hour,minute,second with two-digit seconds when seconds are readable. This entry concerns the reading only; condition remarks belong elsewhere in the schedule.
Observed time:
12,24
